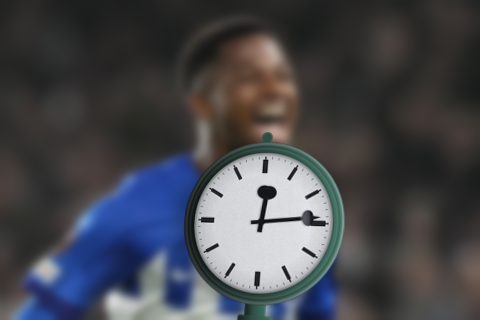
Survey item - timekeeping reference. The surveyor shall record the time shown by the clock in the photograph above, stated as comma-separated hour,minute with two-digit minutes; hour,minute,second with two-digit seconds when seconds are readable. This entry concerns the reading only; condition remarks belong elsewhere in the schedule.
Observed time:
12,14
